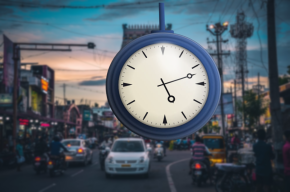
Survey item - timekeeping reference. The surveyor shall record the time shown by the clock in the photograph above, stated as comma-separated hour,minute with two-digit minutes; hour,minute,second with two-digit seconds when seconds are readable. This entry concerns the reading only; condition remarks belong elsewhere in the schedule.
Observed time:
5,12
